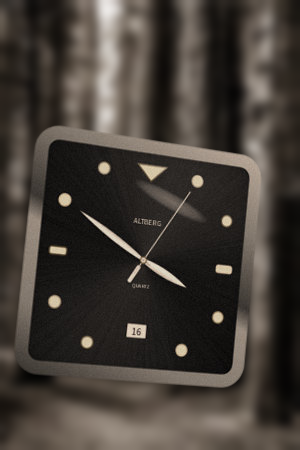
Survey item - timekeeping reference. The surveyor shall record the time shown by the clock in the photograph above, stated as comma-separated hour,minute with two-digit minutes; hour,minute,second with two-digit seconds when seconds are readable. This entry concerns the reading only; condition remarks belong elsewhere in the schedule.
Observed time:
3,50,05
